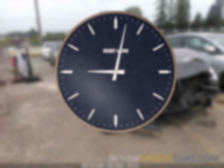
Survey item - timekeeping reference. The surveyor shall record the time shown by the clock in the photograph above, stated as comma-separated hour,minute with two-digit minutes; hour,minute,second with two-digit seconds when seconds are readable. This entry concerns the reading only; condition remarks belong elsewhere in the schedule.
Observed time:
9,02
